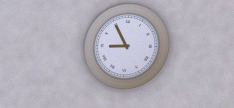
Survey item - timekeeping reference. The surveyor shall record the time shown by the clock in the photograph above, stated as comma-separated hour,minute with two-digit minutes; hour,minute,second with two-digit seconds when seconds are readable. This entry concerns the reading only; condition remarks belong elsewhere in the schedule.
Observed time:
8,55
